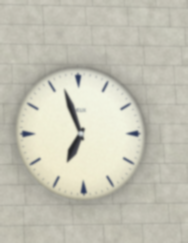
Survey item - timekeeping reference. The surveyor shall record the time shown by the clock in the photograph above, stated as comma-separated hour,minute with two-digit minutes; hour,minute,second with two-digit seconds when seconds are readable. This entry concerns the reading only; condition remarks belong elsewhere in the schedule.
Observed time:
6,57
